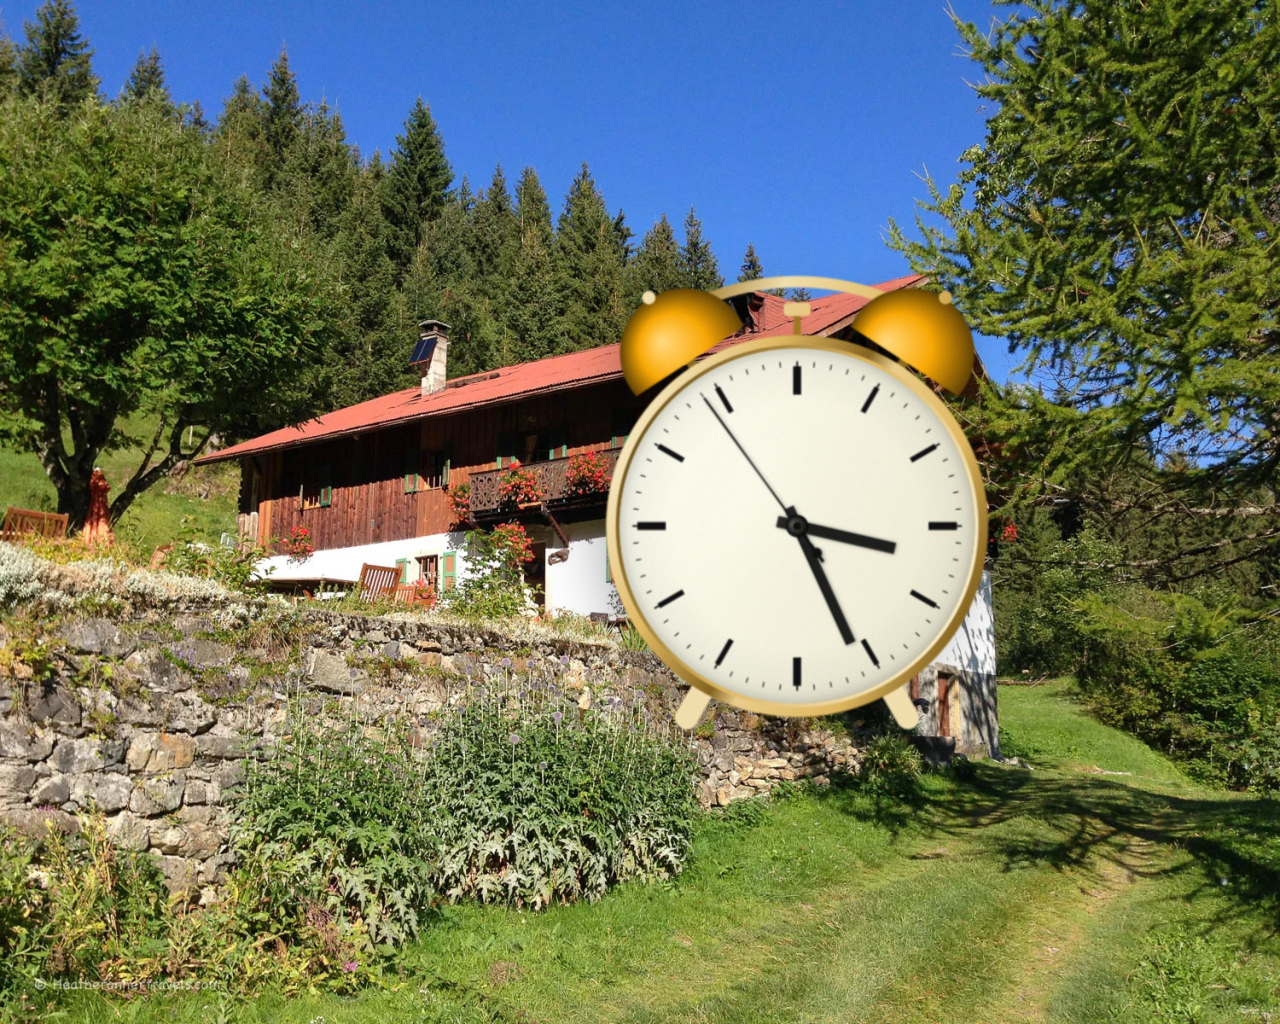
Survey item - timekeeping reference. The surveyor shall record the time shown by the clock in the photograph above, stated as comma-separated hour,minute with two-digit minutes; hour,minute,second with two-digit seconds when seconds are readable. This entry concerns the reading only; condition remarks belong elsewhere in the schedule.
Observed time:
3,25,54
